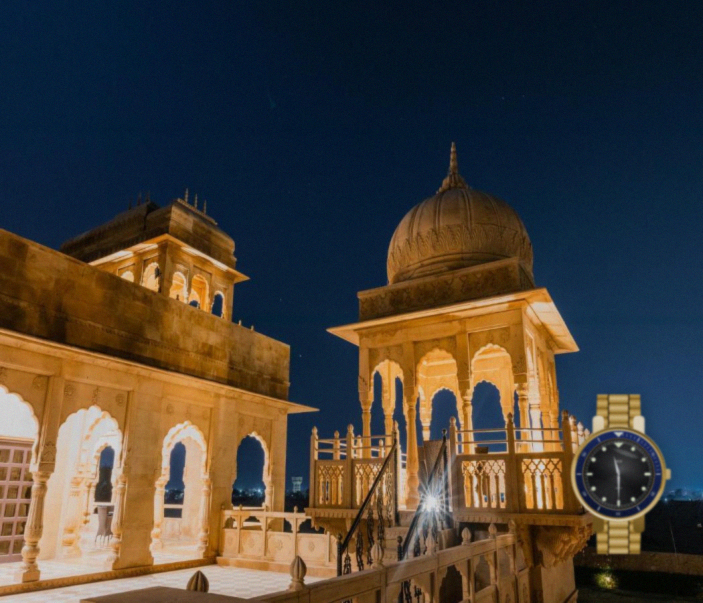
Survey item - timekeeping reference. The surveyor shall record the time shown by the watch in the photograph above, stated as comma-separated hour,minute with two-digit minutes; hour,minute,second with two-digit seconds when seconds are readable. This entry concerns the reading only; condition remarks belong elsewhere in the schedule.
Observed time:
11,30
